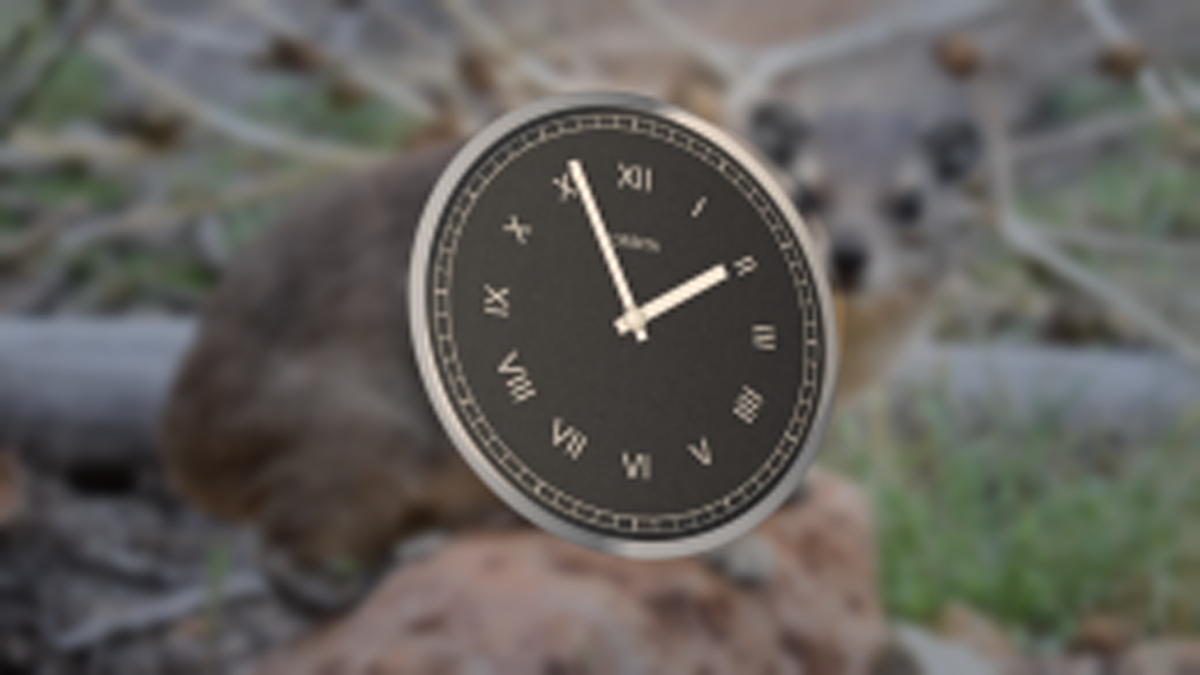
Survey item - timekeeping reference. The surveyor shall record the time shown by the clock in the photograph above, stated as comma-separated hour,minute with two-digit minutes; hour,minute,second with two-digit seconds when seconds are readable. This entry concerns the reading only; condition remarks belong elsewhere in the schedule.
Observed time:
1,56
